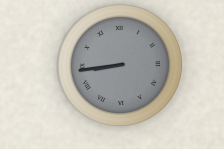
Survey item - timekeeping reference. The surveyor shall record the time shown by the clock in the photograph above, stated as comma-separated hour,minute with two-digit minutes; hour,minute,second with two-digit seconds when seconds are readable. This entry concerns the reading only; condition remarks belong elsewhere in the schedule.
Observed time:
8,44
